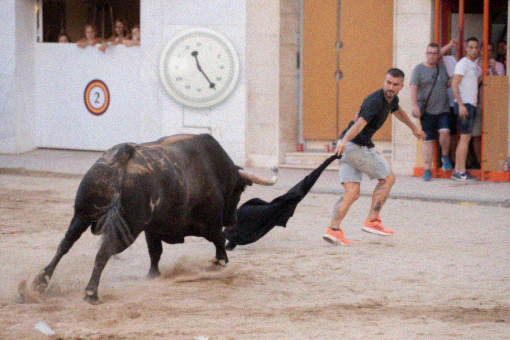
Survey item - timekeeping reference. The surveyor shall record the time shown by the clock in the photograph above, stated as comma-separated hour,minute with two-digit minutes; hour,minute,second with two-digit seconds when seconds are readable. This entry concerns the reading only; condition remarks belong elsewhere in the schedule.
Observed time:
11,24
